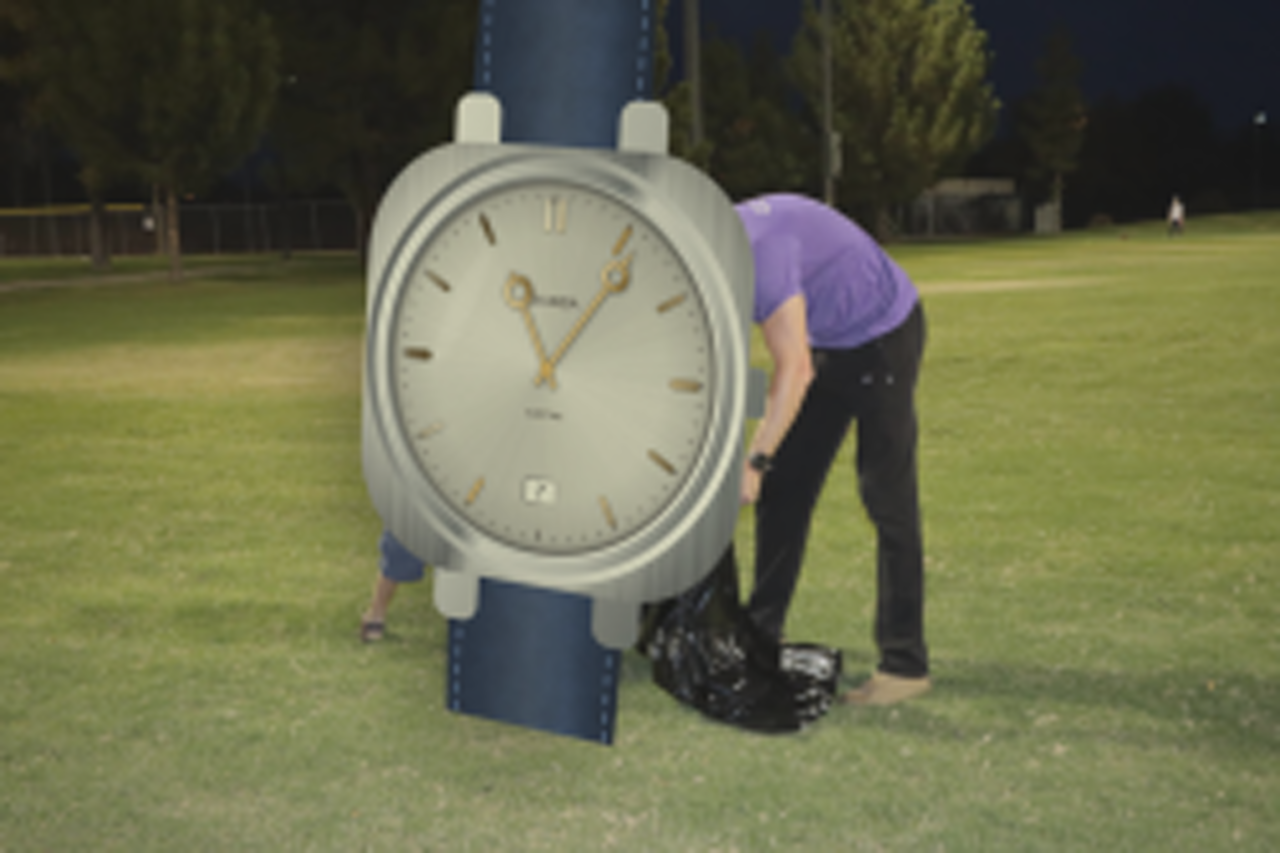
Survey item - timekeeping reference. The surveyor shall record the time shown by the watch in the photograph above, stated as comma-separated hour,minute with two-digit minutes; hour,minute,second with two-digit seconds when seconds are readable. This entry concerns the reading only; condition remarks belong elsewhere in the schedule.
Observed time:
11,06
